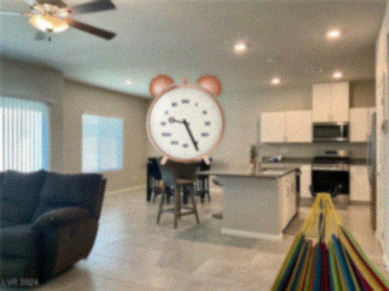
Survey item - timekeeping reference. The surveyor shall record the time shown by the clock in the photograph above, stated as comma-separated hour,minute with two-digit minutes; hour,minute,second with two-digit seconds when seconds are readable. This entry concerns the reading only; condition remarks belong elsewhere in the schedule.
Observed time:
9,26
